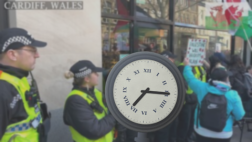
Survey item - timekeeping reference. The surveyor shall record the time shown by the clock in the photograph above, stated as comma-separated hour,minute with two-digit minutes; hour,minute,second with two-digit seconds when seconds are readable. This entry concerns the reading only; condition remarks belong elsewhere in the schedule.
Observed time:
7,15
